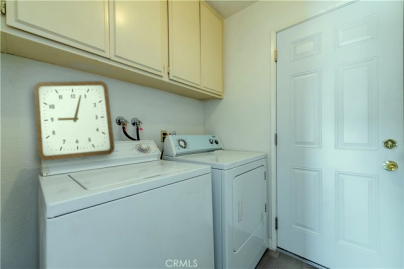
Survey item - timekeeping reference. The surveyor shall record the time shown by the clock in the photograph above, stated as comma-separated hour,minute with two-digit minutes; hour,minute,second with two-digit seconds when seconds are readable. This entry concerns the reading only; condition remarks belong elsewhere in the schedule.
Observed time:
9,03
